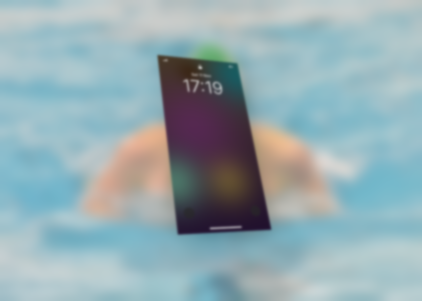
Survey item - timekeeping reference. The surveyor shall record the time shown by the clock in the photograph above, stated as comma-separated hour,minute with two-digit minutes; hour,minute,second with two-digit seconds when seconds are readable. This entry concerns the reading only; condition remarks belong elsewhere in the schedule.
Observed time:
17,19
